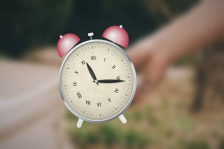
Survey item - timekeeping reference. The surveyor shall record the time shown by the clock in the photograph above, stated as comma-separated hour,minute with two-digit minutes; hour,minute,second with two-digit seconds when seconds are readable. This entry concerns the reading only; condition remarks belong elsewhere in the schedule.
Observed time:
11,16
